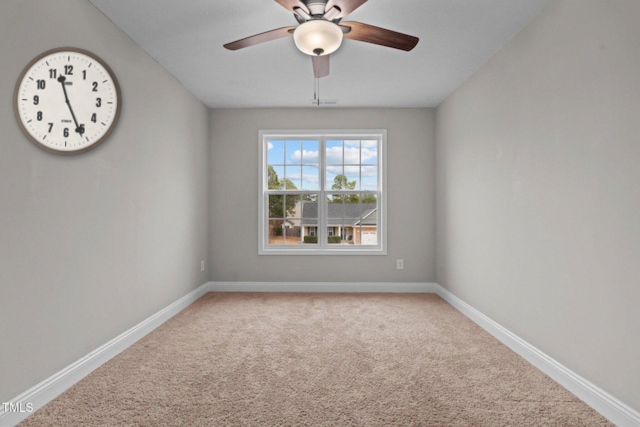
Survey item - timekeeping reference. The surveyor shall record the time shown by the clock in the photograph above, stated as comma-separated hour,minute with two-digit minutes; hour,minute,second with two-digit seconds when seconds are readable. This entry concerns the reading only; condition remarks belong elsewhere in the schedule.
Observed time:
11,26
